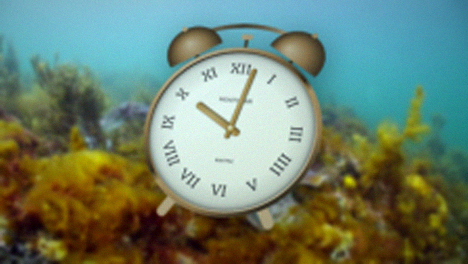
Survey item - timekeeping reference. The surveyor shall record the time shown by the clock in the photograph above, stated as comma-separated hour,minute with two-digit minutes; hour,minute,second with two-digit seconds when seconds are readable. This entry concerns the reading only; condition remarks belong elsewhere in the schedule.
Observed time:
10,02
